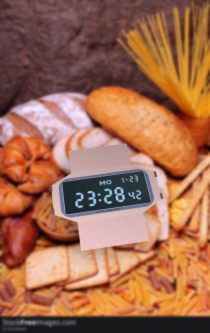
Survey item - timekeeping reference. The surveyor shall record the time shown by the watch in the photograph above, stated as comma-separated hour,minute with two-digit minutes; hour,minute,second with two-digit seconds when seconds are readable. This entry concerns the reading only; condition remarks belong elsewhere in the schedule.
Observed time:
23,28,42
